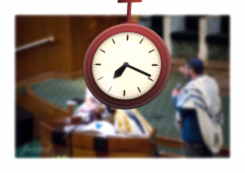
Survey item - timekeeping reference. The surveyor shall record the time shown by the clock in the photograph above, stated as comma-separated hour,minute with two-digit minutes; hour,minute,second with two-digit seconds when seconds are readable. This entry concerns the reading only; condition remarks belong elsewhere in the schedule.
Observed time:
7,19
